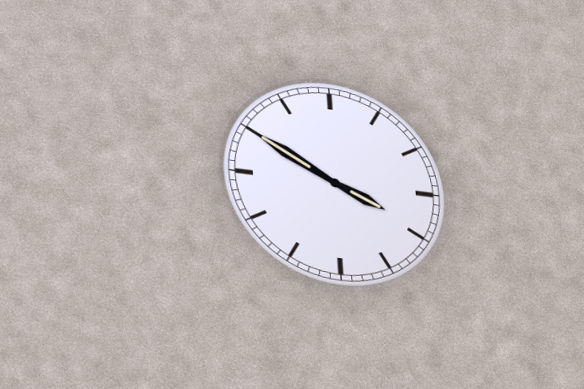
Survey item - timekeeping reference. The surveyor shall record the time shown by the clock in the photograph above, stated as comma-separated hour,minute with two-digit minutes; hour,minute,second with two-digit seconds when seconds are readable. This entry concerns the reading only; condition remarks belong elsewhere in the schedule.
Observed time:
3,50
